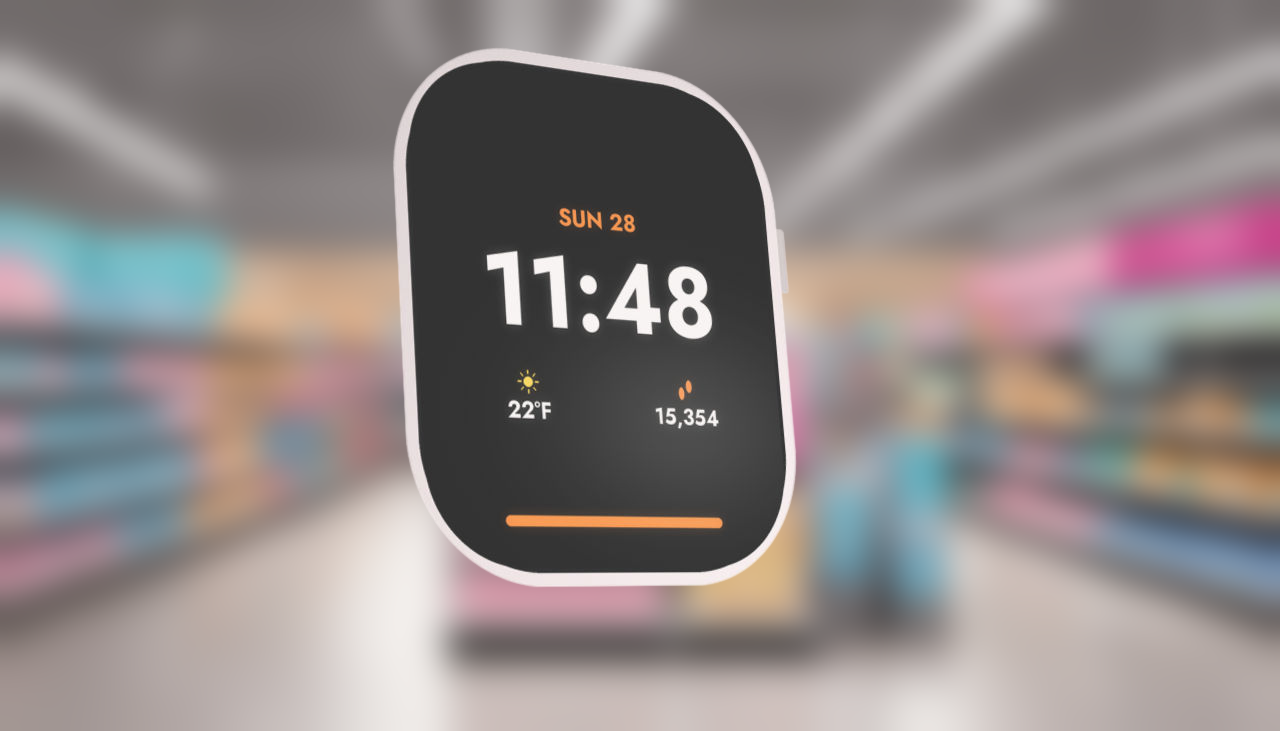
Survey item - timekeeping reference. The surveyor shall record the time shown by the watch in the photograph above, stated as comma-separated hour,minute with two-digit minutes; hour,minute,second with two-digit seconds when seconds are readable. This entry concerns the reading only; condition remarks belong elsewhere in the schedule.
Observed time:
11,48
